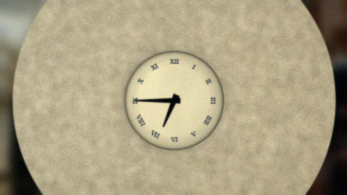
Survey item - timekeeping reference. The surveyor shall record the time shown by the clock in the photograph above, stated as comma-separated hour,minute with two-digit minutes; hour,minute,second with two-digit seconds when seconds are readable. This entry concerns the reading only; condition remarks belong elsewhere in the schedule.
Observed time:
6,45
